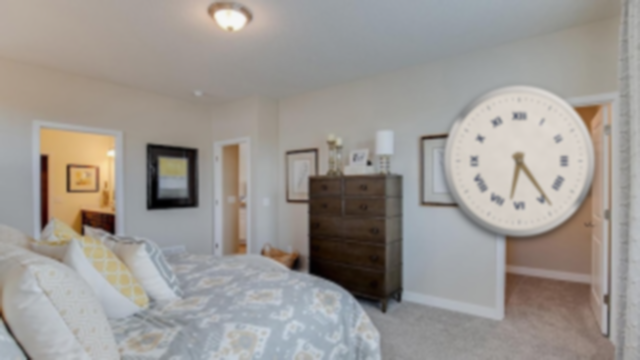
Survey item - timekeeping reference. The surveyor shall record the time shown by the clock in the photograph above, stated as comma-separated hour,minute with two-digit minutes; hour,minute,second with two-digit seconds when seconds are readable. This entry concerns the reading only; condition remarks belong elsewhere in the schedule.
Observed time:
6,24
